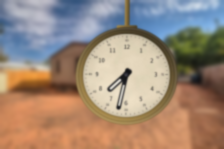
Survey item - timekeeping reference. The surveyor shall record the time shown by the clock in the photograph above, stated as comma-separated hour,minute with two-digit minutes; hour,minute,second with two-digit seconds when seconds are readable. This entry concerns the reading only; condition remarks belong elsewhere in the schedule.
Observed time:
7,32
